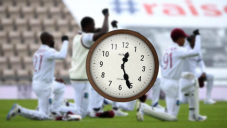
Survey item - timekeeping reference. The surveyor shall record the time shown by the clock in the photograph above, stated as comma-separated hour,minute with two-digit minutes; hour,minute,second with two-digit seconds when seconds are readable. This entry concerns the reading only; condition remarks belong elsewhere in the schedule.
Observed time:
12,26
